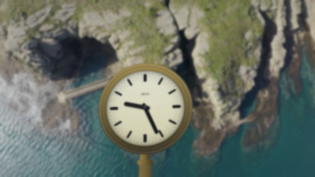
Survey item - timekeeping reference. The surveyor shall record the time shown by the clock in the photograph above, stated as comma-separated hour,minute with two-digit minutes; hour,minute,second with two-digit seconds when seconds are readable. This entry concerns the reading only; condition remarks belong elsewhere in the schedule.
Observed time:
9,26
